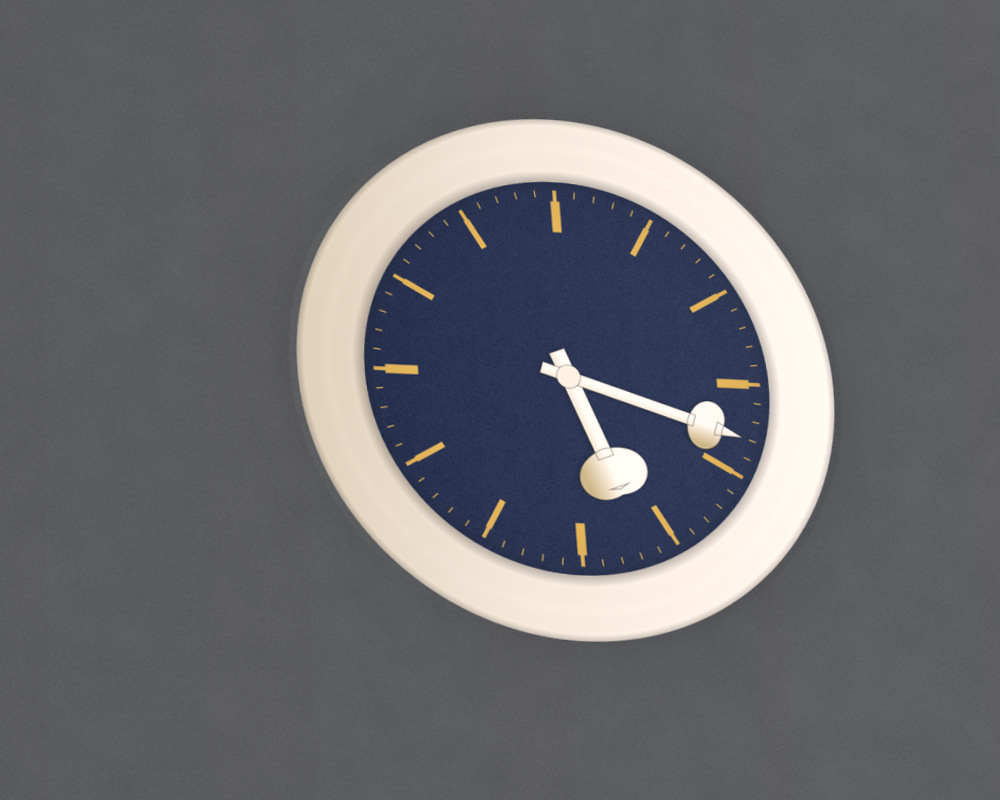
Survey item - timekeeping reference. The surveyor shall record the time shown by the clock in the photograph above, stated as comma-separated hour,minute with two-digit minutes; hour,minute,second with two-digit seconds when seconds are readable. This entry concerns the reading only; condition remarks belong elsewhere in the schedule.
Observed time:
5,18
